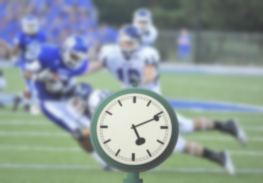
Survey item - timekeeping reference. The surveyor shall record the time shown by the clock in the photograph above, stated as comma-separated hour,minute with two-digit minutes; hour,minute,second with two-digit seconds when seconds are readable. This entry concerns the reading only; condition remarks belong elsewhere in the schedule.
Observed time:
5,11
